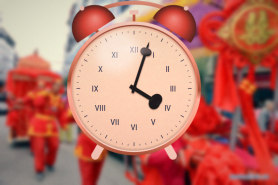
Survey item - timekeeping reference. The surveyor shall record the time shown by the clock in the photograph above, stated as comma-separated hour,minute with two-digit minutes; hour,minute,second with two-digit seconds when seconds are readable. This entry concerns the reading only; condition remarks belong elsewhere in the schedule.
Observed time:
4,03
